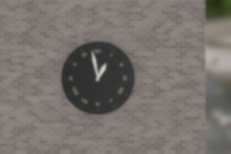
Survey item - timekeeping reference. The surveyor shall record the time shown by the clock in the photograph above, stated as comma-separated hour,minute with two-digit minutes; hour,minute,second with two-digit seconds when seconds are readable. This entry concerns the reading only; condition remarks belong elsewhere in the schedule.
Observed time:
12,58
